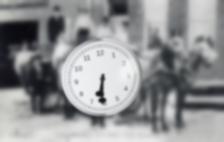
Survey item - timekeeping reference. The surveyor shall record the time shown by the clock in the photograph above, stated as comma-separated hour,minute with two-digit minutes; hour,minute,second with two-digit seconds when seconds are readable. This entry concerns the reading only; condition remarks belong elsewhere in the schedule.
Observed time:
6,31
